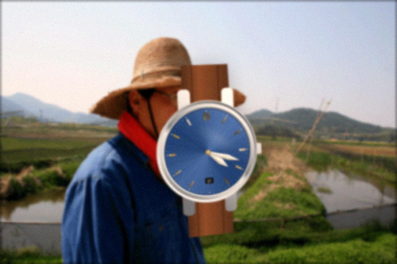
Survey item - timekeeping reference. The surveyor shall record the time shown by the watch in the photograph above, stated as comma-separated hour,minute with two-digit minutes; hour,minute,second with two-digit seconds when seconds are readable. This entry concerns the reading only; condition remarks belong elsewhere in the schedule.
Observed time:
4,18
